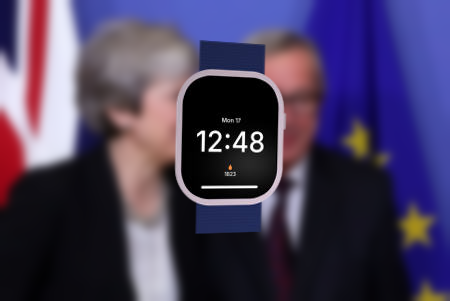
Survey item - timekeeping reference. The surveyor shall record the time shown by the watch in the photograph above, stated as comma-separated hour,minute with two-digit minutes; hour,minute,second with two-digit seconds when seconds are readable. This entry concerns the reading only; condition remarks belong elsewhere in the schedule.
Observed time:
12,48
